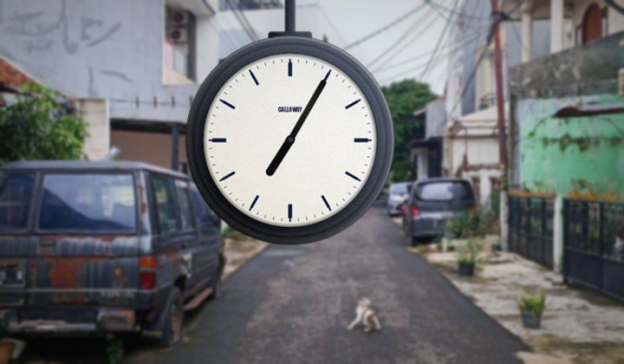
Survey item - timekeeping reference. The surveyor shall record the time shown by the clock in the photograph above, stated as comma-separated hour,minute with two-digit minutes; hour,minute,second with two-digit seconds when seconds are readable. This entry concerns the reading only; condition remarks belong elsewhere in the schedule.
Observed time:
7,05
